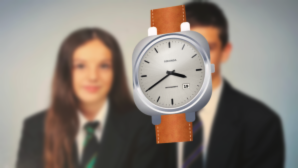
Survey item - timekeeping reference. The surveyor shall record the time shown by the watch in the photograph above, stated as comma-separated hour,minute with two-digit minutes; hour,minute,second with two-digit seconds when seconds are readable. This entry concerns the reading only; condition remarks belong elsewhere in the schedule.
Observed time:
3,40
